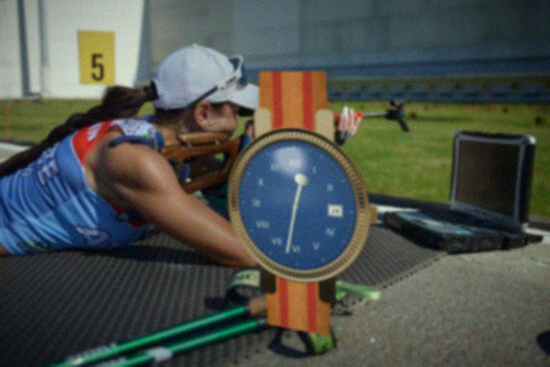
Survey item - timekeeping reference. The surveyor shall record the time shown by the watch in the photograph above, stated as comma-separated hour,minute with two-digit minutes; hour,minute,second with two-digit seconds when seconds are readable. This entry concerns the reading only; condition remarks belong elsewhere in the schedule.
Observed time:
12,32
